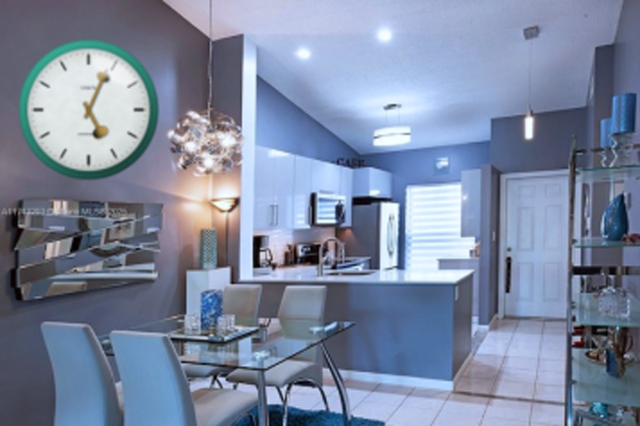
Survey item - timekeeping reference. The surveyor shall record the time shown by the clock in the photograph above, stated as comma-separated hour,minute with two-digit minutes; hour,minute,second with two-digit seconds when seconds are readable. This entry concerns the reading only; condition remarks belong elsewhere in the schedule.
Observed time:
5,04
